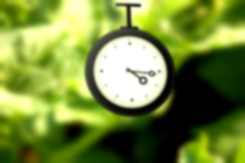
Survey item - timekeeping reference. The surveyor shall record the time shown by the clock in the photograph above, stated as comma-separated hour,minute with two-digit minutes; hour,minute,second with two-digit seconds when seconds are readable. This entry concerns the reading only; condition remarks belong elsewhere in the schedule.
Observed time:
4,16
